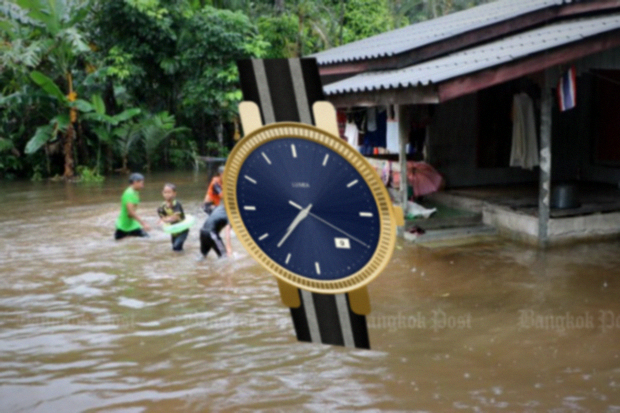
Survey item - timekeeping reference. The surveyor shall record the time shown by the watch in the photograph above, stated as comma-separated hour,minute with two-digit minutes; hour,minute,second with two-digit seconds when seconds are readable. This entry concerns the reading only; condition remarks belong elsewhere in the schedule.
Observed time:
7,37,20
